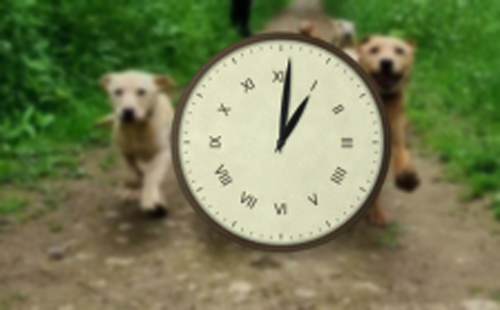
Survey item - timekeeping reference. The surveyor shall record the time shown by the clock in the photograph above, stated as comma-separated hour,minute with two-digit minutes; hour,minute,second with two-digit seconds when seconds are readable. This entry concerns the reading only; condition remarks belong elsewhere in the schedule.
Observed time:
1,01
